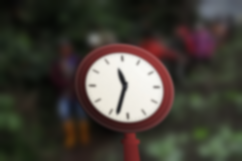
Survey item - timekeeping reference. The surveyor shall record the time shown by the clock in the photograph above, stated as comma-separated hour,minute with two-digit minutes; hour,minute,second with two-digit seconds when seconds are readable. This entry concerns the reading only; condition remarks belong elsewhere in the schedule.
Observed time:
11,33
